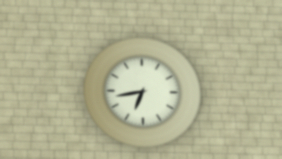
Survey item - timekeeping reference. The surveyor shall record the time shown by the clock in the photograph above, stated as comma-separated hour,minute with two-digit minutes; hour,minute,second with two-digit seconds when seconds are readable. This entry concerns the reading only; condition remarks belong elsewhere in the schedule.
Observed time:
6,43
